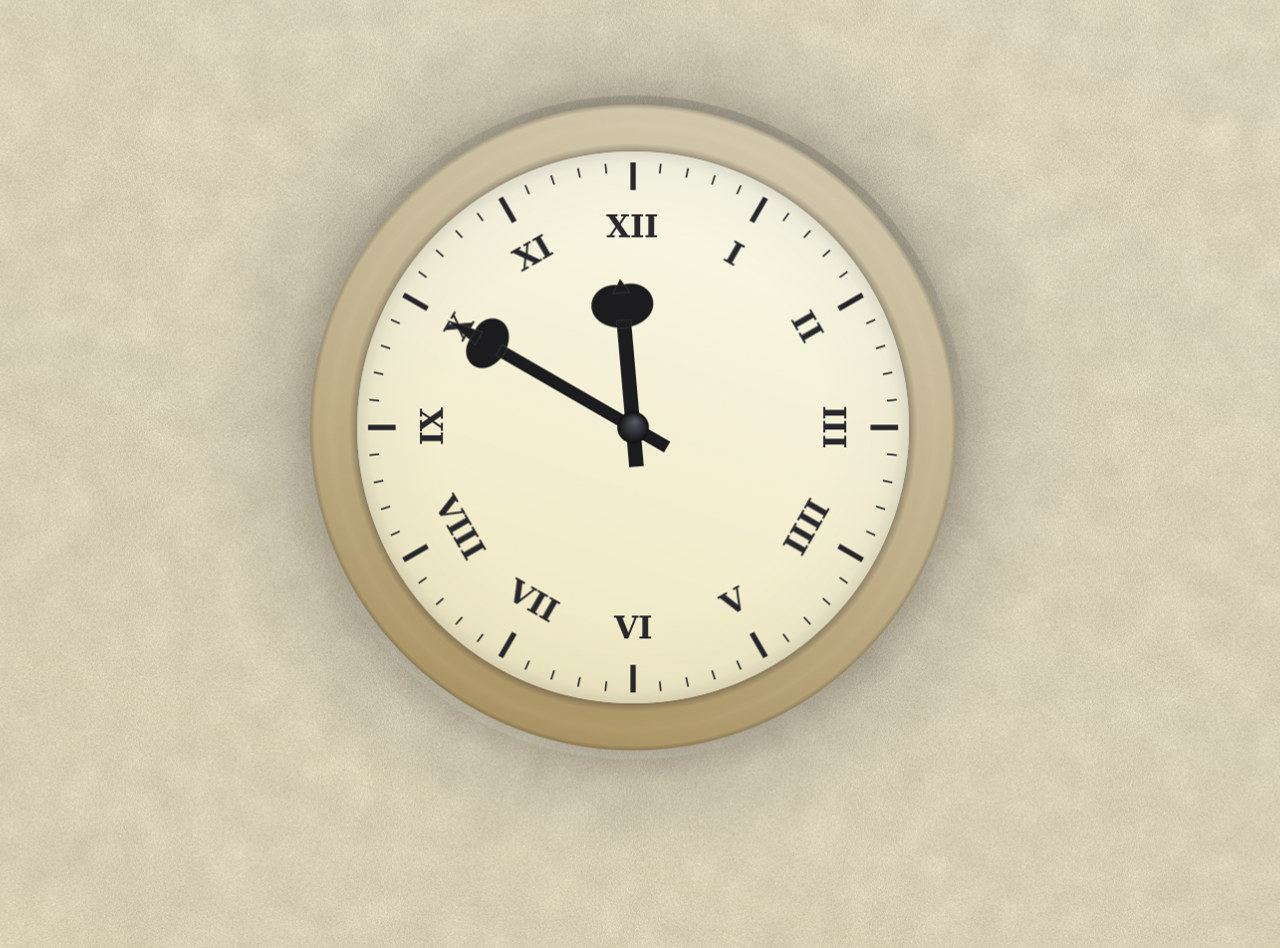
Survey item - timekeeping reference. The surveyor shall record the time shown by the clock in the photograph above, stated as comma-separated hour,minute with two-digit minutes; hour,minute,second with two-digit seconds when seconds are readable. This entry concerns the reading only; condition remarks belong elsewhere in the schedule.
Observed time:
11,50
